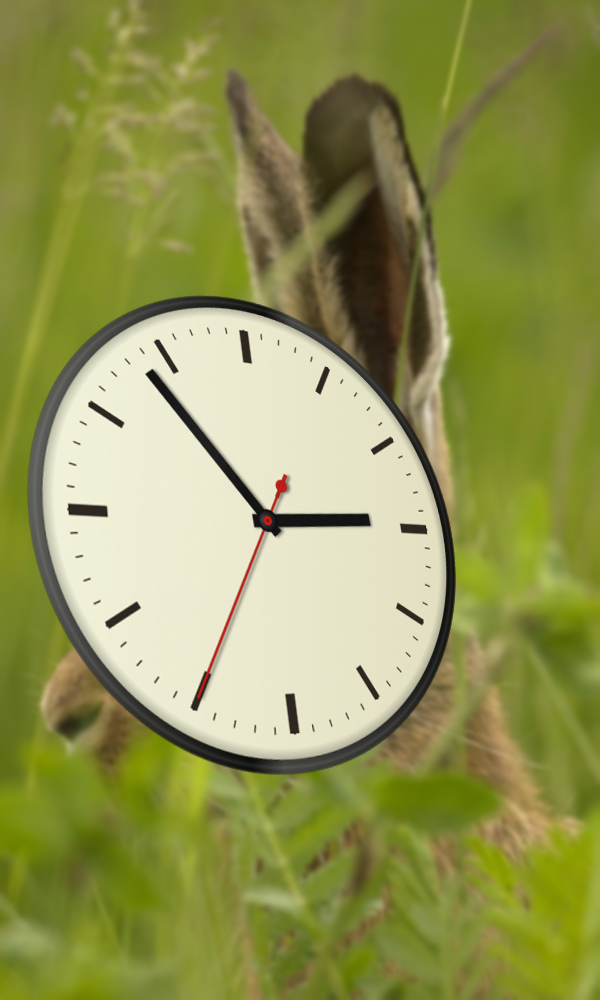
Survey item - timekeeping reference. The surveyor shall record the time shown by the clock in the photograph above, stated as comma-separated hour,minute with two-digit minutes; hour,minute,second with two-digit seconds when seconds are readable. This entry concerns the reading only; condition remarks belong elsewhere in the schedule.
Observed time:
2,53,35
